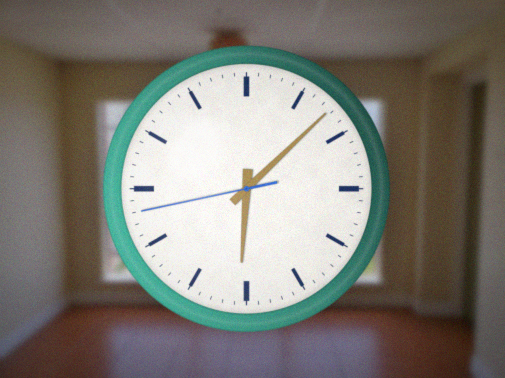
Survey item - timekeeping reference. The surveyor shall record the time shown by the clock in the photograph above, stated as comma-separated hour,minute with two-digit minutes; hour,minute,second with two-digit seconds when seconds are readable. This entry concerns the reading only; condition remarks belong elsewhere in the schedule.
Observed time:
6,07,43
